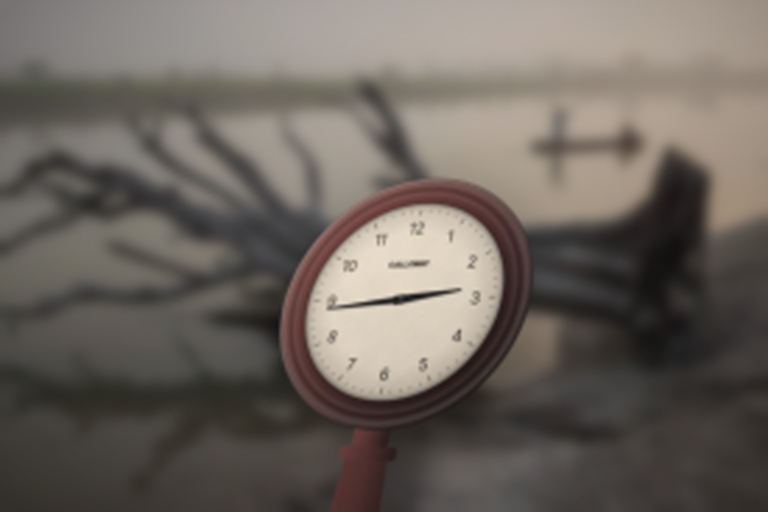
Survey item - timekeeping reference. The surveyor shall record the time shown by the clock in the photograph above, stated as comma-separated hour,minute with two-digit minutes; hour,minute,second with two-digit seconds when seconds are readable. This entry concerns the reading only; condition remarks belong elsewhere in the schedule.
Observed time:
2,44
